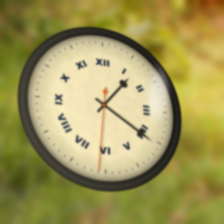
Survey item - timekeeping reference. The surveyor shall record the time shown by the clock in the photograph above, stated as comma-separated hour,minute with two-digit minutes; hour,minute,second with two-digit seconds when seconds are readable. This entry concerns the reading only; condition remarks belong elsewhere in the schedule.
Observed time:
1,20,31
